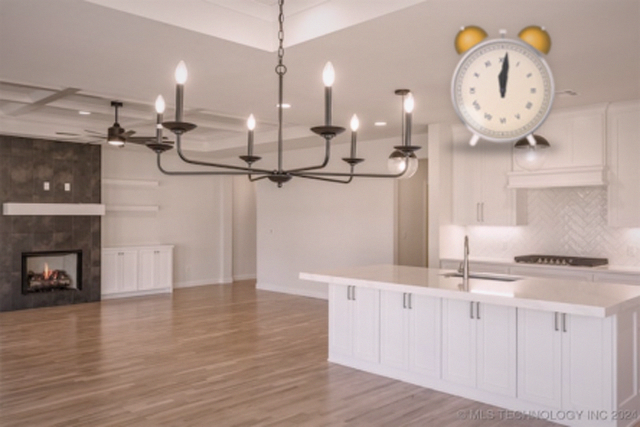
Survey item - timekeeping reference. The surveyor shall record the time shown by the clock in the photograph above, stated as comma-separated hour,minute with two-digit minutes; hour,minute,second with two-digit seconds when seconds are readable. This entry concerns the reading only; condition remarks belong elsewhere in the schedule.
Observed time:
12,01
